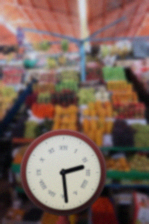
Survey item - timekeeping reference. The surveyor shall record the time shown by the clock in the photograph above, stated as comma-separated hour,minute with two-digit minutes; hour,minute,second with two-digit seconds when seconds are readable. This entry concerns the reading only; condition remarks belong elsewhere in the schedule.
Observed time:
2,29
